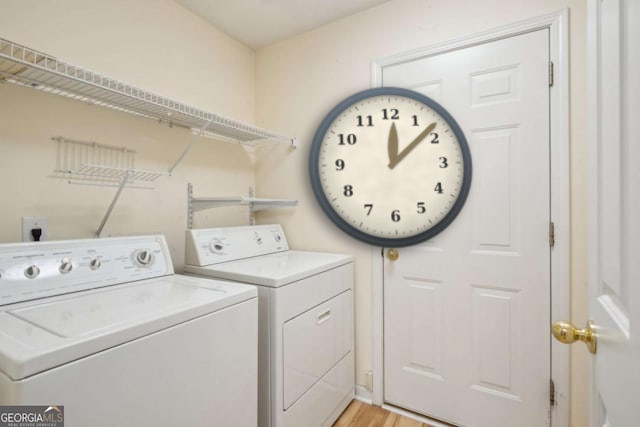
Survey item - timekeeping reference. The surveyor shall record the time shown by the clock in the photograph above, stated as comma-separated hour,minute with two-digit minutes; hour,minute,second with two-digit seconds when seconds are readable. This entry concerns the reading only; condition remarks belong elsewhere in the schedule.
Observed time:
12,08
